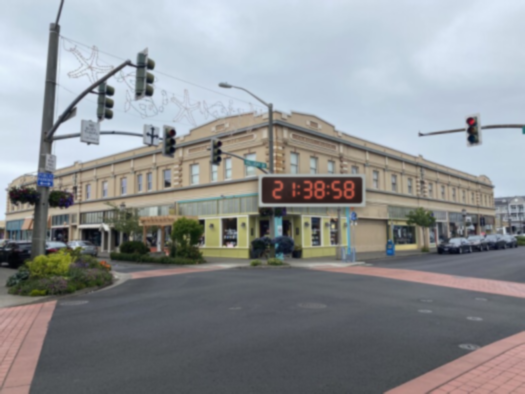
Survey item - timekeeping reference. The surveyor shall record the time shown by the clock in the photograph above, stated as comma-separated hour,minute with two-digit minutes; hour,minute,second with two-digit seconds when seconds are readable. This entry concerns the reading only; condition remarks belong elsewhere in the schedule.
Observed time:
21,38,58
